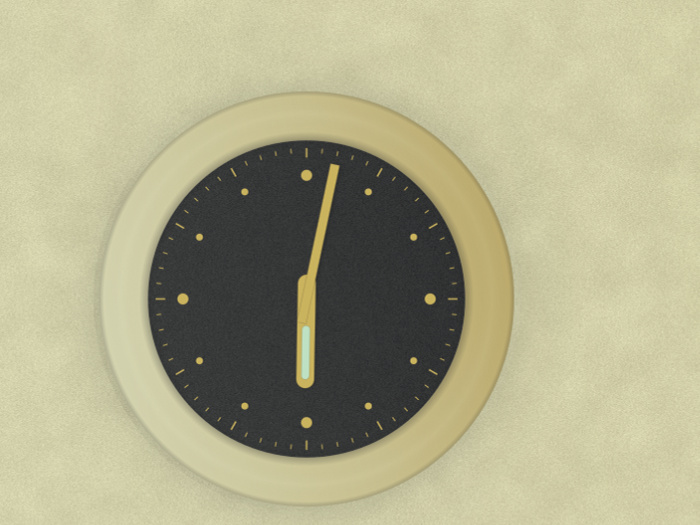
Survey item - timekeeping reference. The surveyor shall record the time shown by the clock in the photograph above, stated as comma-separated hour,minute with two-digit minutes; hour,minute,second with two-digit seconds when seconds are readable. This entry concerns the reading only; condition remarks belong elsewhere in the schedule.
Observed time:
6,02
